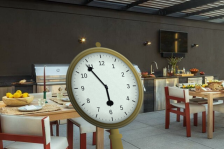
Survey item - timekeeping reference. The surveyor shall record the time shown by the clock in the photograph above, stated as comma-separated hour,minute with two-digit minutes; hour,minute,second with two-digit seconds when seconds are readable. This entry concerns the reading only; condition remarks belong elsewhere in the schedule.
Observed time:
5,54
